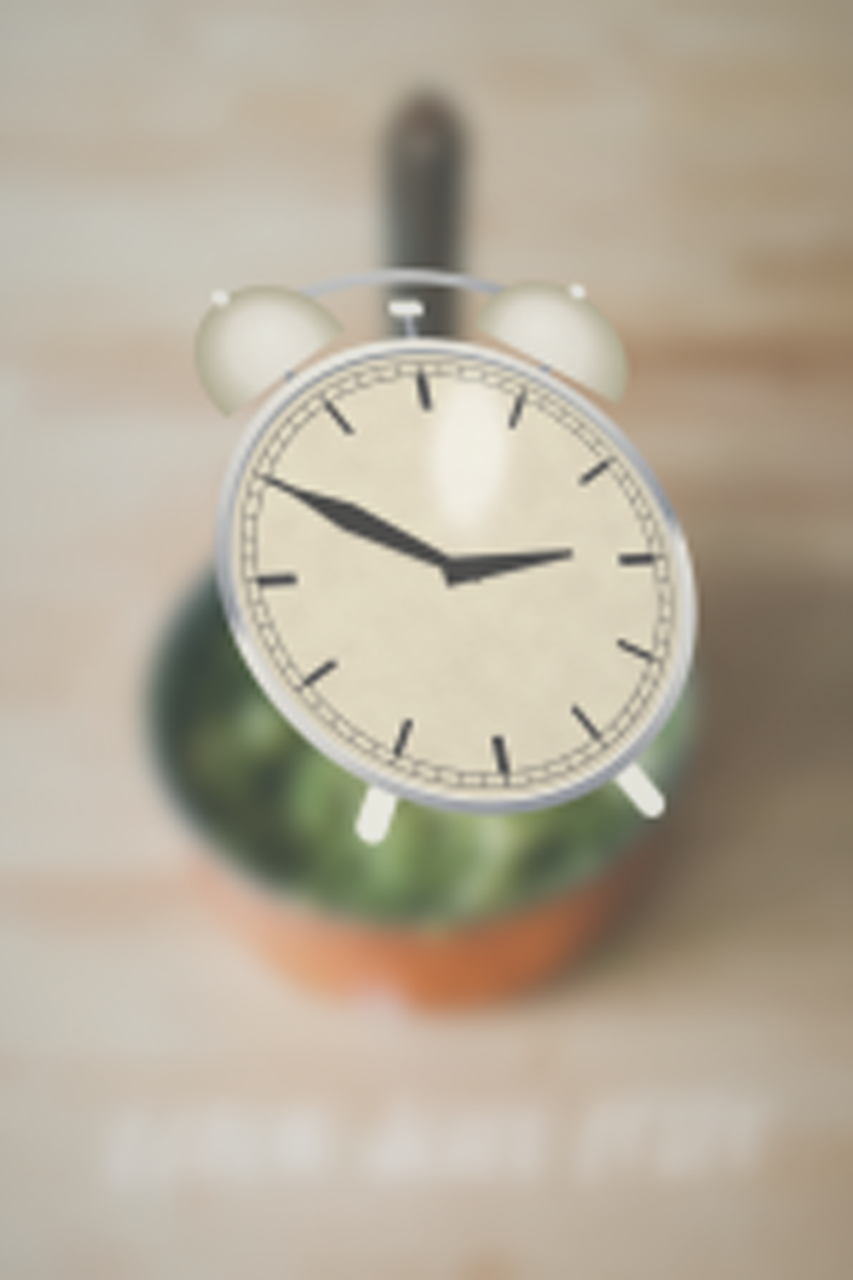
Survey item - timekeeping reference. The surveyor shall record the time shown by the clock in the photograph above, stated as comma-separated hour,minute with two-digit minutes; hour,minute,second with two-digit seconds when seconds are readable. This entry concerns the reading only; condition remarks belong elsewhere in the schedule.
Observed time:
2,50
